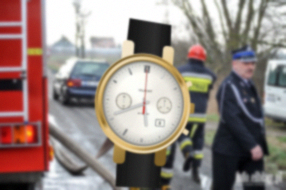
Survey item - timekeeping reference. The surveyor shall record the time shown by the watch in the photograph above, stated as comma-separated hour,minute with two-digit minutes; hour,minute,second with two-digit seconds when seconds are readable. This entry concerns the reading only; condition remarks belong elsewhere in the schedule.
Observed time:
5,41
